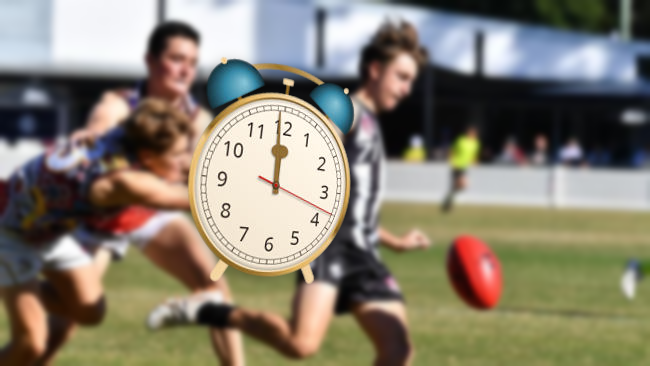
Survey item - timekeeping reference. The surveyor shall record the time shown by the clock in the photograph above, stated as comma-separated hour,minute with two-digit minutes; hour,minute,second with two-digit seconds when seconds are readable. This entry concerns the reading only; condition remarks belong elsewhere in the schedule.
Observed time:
11,59,18
